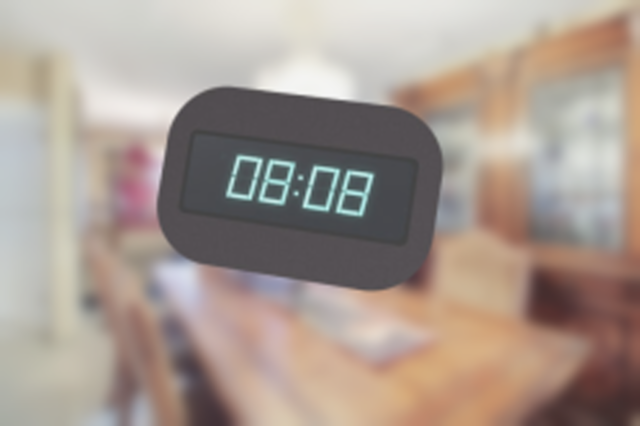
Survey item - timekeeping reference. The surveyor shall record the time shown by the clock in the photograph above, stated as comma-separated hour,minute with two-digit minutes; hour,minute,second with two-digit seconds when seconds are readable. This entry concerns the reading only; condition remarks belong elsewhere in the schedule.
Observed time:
8,08
